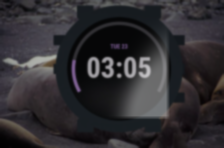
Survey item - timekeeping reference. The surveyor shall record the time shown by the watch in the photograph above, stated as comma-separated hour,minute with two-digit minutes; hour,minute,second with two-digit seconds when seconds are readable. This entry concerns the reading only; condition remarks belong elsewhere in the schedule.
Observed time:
3,05
